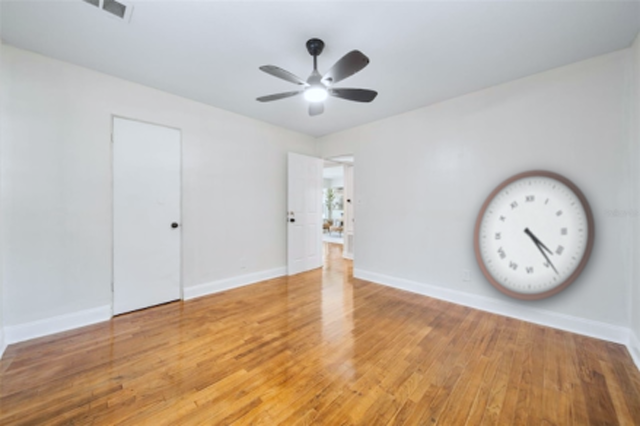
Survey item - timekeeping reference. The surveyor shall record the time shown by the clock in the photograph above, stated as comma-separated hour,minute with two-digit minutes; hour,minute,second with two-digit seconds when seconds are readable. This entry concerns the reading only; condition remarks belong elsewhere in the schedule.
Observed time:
4,24
